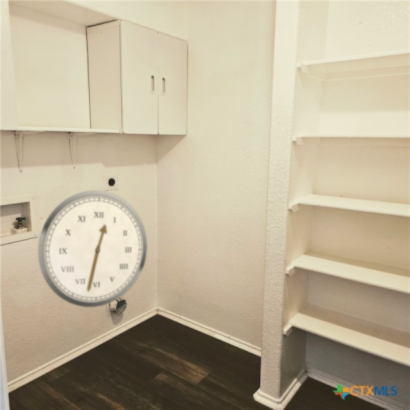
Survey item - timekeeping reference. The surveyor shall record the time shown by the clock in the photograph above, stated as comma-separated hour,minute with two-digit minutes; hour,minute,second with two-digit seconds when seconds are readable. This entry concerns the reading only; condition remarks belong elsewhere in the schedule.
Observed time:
12,32
